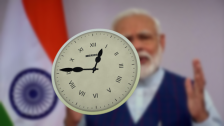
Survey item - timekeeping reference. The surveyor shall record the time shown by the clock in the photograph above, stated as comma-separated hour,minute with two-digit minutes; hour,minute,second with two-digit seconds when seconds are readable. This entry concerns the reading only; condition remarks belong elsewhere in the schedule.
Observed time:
12,46
